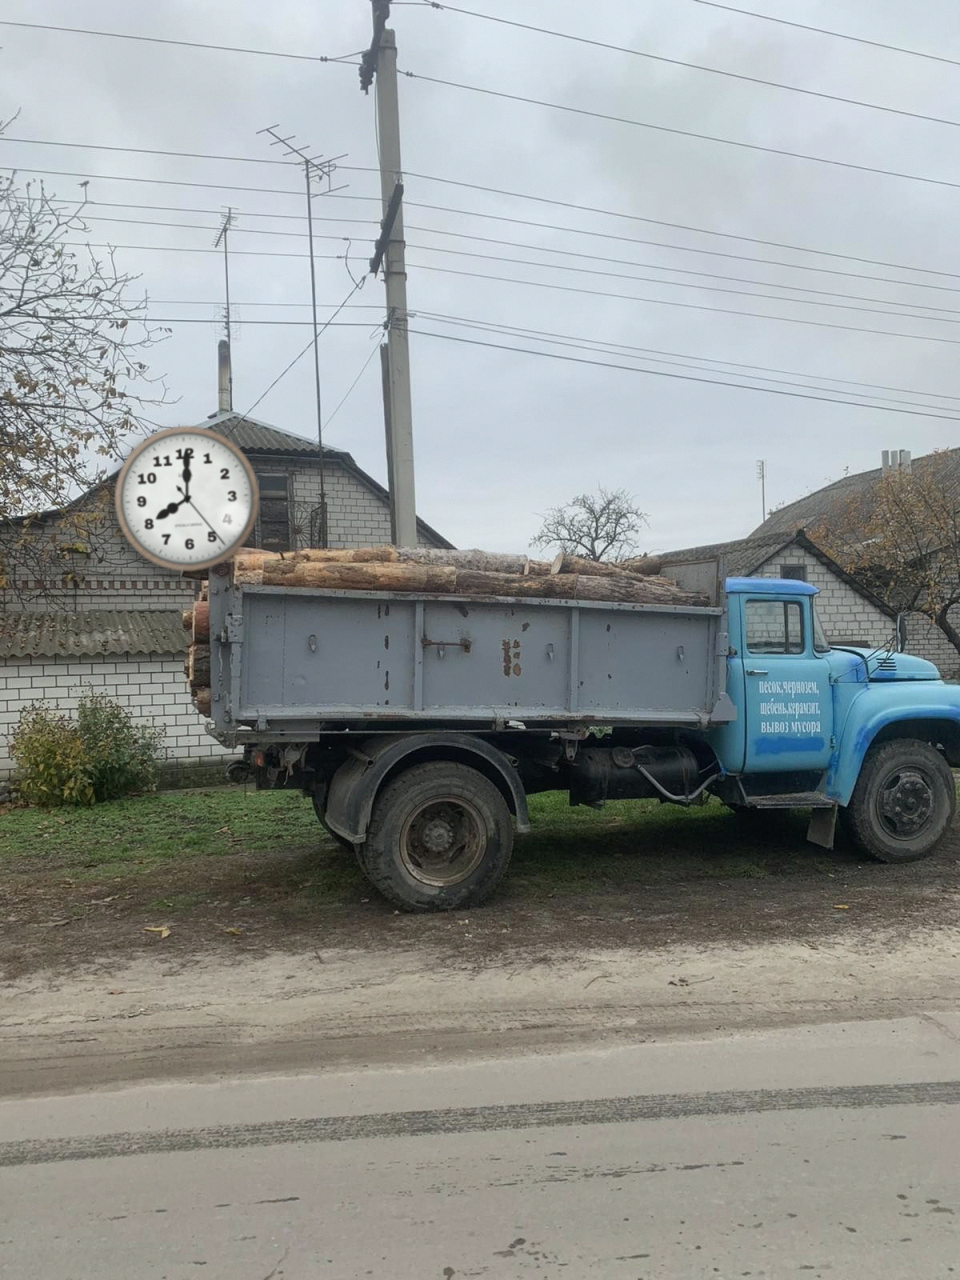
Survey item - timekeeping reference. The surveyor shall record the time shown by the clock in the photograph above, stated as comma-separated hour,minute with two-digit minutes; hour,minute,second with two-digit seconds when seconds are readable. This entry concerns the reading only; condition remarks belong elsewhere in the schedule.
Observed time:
8,00,24
